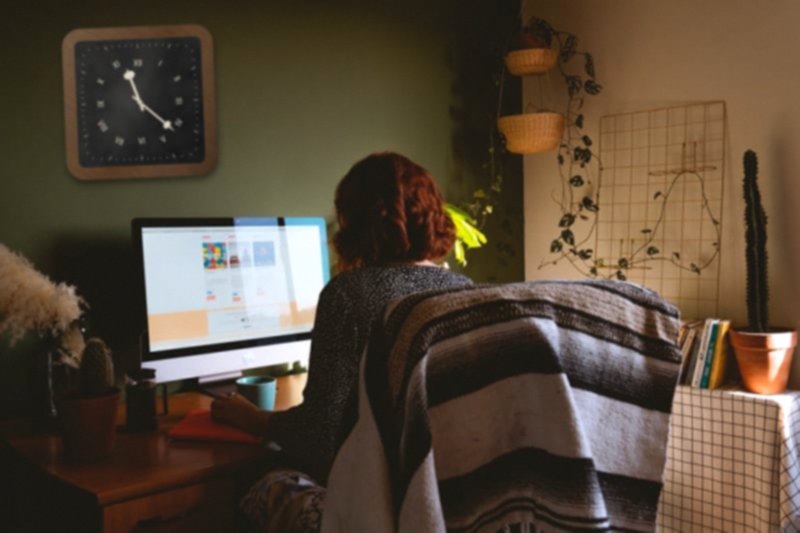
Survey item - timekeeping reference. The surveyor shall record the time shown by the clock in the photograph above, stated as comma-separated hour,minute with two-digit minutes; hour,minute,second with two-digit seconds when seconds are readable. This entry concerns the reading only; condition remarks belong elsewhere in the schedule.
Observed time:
11,22
